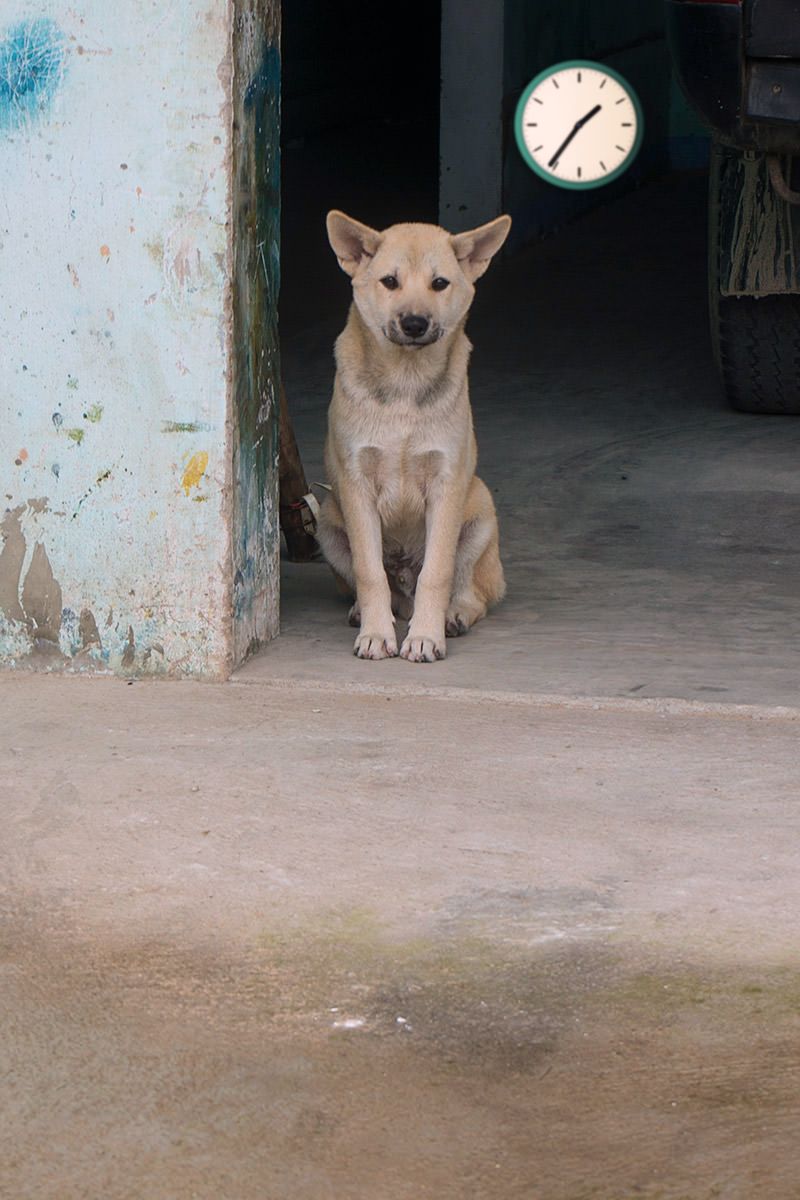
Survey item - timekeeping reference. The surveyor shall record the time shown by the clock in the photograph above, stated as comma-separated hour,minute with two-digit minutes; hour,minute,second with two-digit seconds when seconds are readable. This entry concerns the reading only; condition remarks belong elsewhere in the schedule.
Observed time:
1,36
